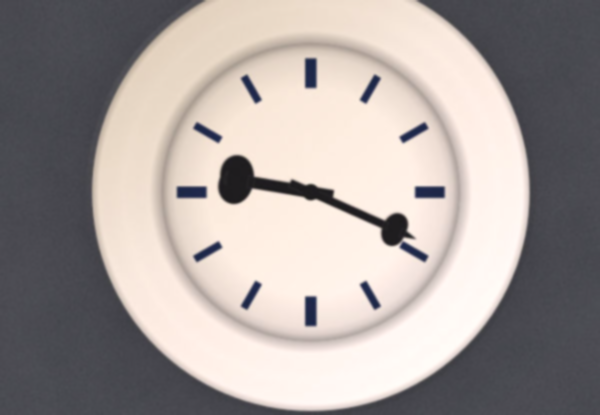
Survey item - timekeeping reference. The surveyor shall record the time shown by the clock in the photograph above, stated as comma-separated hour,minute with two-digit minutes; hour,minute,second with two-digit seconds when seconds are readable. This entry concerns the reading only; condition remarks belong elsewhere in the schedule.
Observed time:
9,19
